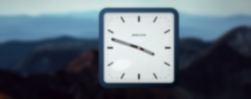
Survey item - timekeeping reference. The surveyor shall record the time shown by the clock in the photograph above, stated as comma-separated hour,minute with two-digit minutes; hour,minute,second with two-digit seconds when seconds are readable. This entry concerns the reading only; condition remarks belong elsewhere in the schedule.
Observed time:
3,48
